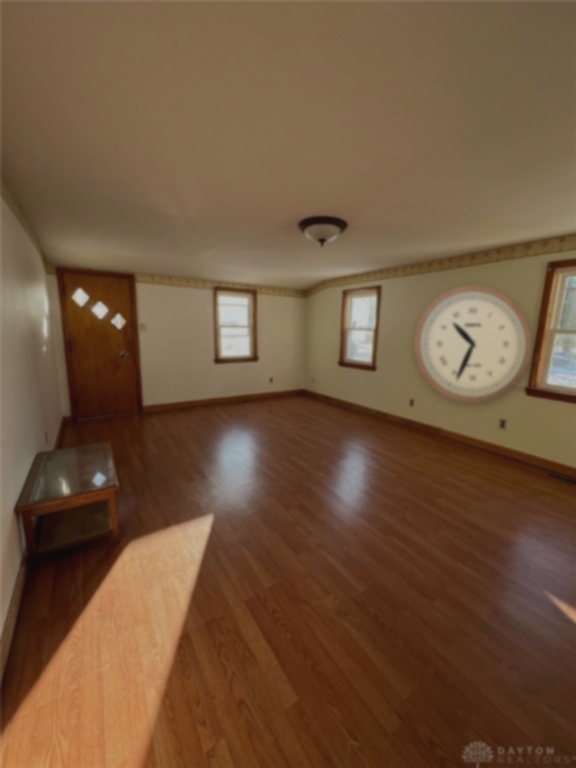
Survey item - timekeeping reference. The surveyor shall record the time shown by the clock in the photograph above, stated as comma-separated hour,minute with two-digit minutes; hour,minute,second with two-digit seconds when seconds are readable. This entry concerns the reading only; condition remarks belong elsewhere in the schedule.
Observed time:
10,34
